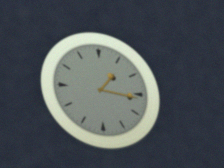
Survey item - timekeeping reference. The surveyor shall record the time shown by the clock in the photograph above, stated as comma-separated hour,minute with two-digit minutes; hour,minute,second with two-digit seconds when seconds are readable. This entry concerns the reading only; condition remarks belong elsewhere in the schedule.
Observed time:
1,16
